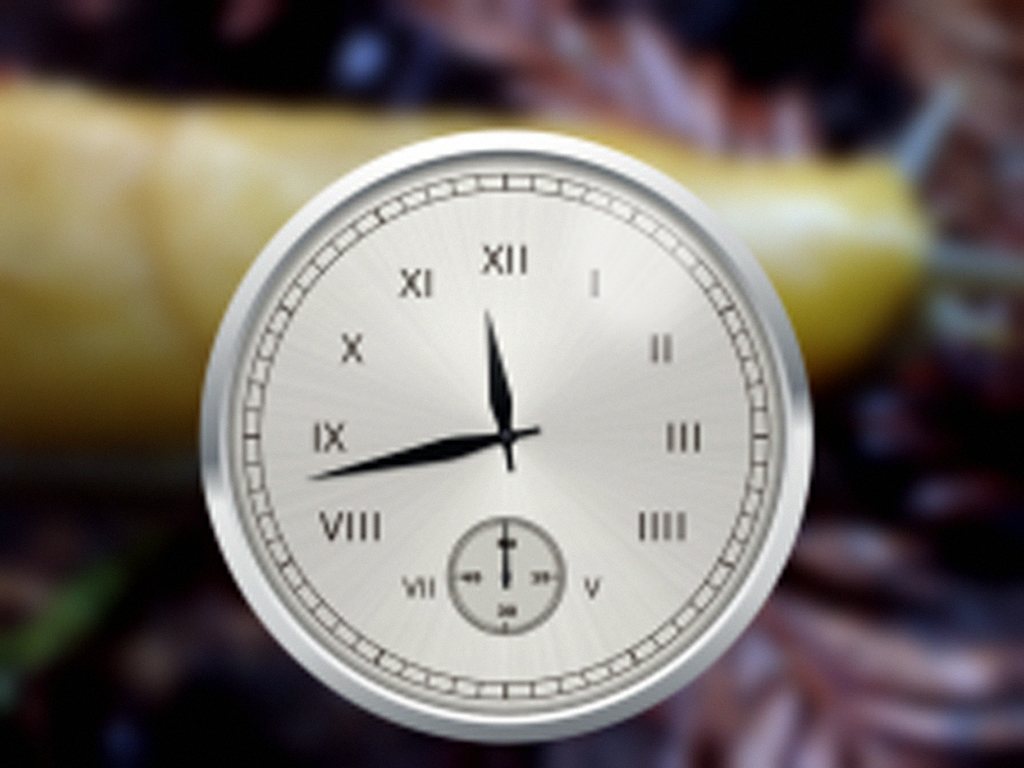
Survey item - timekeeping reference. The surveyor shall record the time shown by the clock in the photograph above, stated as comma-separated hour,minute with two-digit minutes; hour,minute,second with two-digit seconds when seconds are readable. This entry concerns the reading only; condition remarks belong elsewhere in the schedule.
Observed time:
11,43
